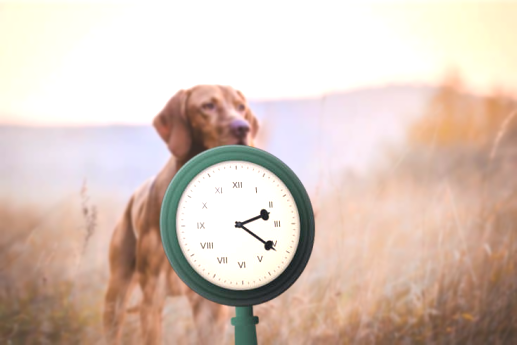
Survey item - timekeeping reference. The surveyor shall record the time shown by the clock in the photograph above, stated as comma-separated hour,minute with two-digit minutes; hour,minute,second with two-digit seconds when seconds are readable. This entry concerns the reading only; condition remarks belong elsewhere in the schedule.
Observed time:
2,21
